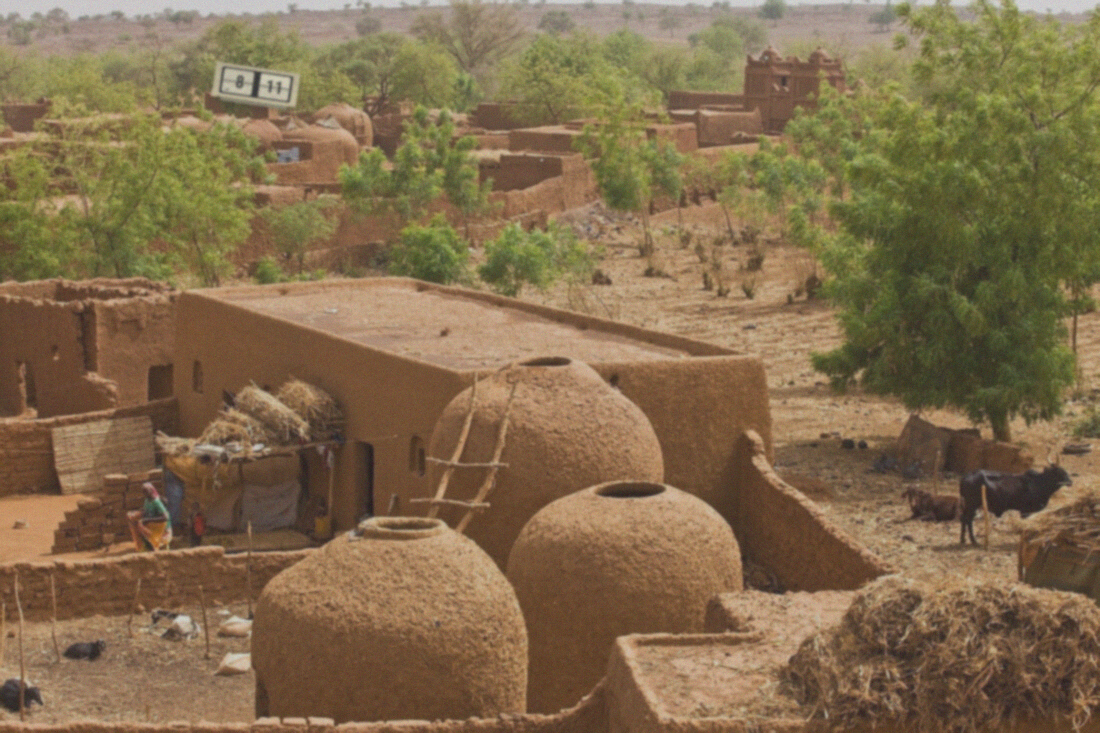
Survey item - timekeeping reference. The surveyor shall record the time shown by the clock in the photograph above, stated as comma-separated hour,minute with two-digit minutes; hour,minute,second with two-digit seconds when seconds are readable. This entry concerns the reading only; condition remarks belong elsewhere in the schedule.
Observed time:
8,11
